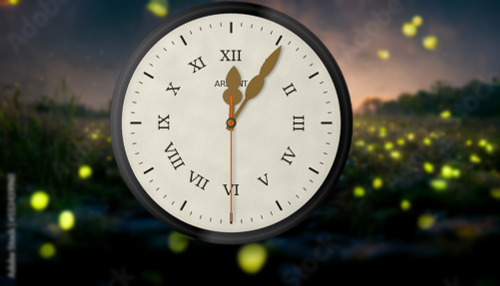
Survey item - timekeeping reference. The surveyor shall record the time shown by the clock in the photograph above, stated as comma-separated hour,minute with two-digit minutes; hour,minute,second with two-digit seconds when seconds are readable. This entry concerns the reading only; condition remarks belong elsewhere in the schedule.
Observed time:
12,05,30
